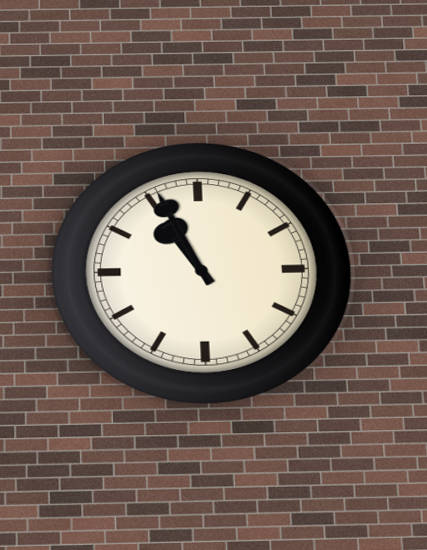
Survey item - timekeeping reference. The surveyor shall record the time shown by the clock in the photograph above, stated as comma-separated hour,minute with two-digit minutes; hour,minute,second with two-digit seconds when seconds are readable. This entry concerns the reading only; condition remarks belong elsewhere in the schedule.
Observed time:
10,56
